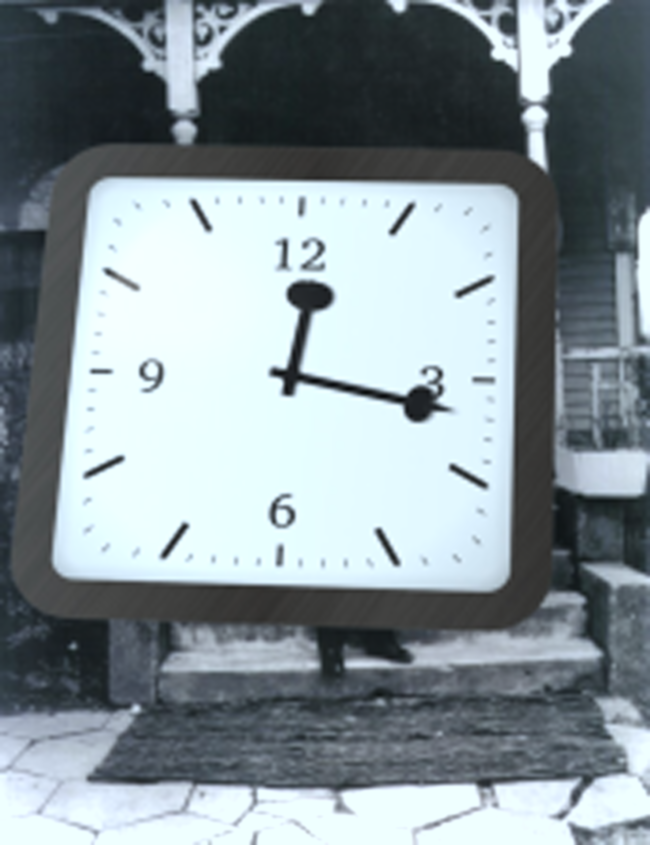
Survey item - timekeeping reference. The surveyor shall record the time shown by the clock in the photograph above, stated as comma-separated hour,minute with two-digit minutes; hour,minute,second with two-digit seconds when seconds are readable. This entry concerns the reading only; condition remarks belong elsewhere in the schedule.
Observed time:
12,17
